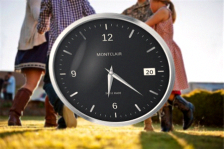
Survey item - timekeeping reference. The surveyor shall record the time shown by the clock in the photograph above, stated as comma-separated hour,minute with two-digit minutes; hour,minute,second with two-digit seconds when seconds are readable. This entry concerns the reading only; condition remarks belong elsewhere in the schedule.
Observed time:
6,22
